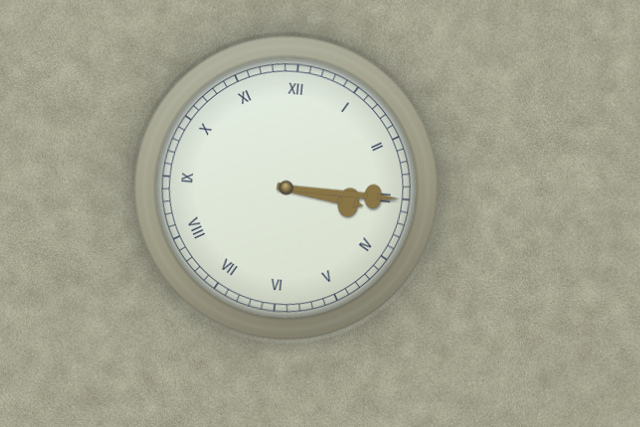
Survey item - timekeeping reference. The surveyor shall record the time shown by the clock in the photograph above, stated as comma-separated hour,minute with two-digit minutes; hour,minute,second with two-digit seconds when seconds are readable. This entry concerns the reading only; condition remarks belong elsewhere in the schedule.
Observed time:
3,15
